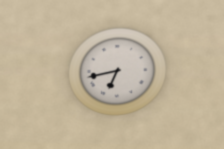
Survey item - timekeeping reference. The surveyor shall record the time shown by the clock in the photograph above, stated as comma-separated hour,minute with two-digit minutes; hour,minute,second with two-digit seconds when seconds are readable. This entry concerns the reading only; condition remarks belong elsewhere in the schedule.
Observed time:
6,43
